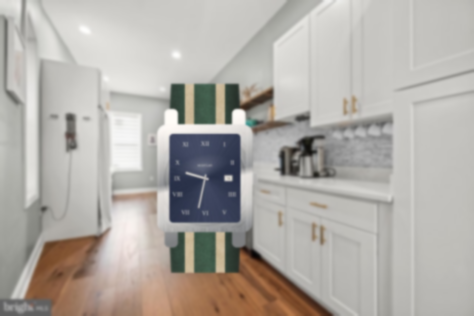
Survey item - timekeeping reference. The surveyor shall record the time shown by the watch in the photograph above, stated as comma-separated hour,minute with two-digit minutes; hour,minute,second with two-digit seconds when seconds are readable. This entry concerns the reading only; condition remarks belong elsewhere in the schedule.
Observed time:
9,32
